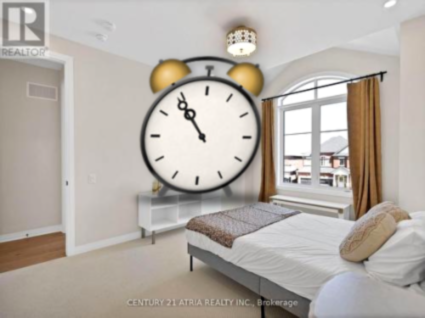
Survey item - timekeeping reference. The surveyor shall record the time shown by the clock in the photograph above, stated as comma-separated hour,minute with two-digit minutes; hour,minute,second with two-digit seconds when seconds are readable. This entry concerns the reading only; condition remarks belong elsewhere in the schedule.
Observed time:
10,54
